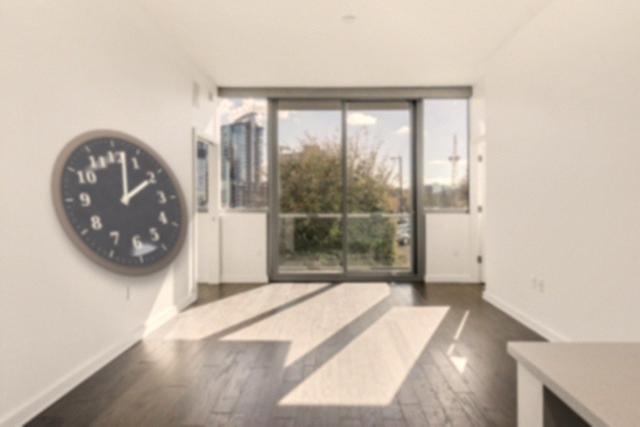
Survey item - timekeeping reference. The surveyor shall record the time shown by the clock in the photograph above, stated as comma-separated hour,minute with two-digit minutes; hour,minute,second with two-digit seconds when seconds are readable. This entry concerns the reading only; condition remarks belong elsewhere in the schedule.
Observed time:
2,02
